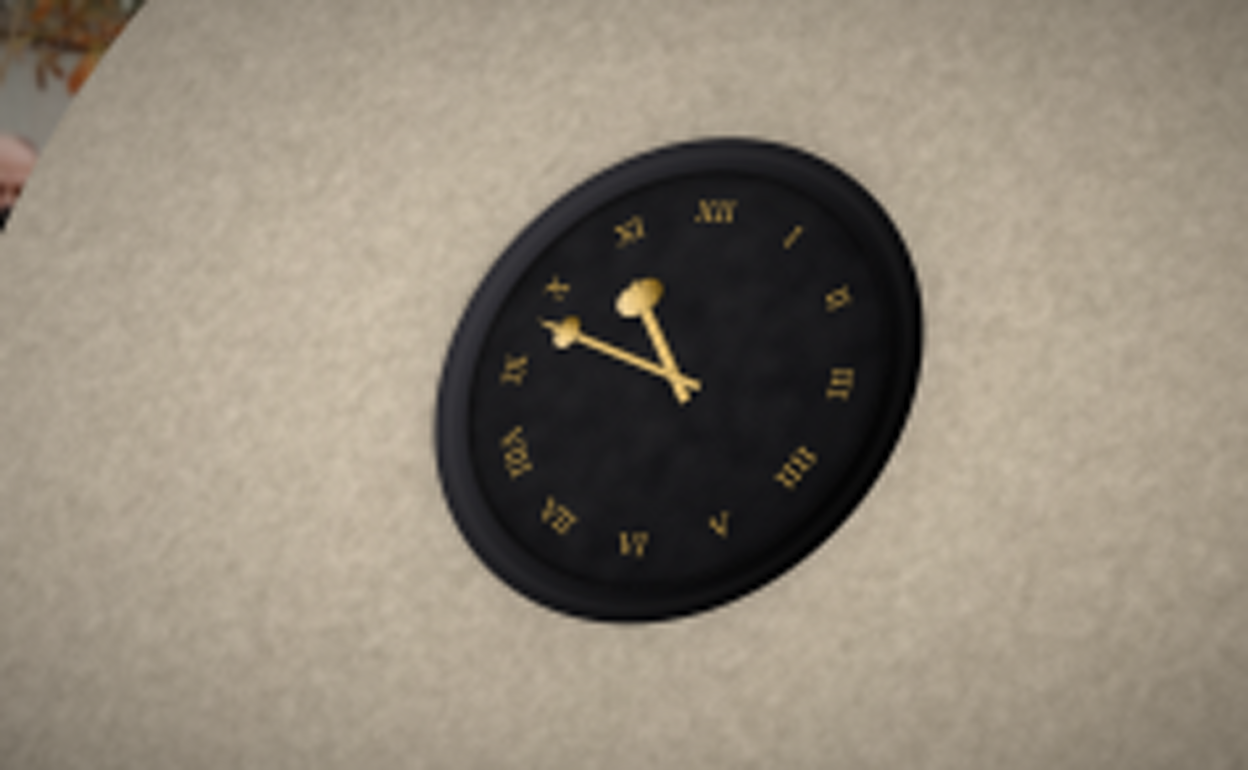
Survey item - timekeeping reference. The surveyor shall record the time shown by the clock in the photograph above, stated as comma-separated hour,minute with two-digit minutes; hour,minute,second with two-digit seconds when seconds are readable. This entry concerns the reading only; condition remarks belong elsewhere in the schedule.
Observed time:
10,48
